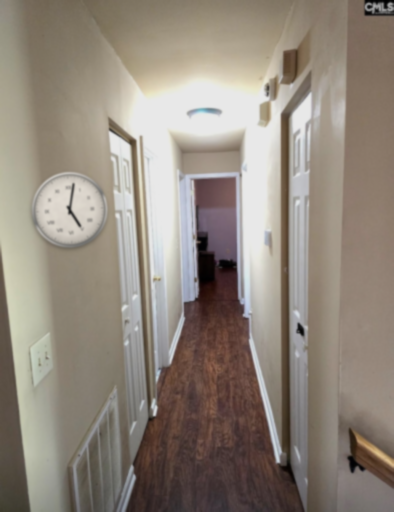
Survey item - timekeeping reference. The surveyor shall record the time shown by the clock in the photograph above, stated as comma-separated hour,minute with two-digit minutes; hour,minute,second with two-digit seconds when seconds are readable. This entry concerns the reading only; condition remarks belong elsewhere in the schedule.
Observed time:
5,02
